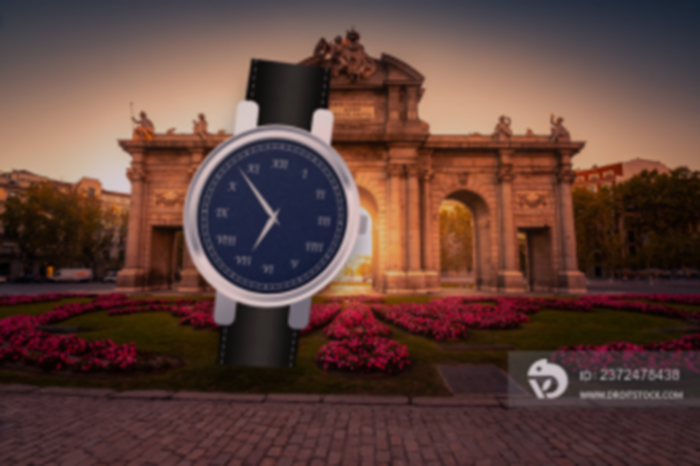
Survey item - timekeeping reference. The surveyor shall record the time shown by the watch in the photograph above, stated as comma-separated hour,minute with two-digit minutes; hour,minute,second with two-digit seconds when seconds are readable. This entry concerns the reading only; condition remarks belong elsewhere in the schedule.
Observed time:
6,53
